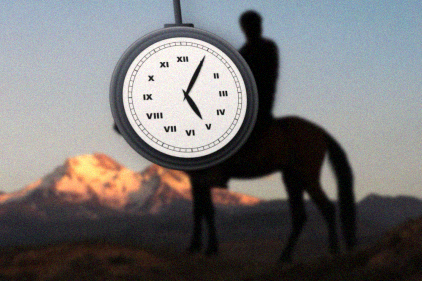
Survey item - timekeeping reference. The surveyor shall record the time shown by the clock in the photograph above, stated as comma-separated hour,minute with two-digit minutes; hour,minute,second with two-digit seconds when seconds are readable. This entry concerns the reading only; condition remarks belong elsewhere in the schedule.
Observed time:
5,05
